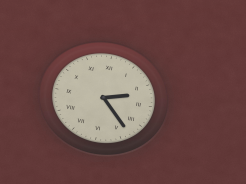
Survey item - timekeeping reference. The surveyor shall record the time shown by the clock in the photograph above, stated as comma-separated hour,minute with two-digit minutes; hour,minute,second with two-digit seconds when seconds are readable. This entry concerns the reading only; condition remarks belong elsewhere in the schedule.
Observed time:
2,23
